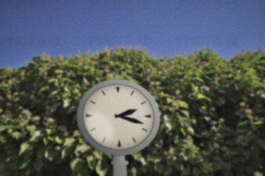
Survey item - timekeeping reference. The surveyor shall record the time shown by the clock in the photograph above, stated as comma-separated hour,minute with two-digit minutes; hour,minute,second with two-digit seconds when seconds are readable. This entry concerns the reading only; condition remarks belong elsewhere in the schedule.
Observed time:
2,18
